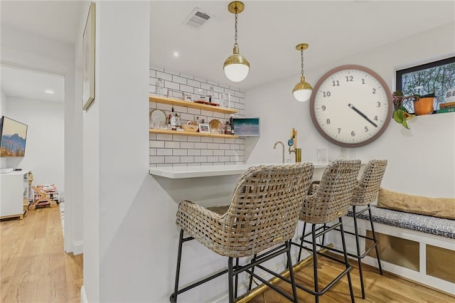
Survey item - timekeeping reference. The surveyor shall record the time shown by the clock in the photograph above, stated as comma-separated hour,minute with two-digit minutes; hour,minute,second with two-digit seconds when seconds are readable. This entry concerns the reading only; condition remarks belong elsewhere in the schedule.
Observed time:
4,22
